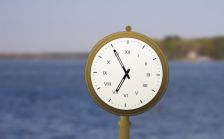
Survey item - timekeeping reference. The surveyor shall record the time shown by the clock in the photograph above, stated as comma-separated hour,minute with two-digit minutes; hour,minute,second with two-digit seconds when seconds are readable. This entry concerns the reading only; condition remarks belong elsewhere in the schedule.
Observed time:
6,55
